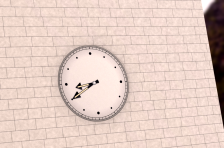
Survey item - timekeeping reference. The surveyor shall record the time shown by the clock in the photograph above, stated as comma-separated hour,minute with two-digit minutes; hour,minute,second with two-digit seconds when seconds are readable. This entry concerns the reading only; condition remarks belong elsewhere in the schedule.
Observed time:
8,40
